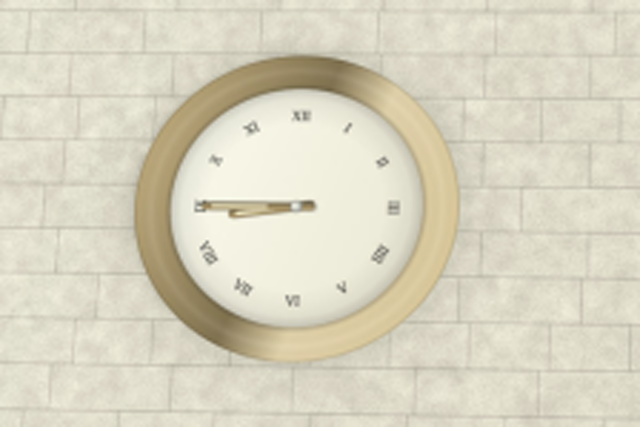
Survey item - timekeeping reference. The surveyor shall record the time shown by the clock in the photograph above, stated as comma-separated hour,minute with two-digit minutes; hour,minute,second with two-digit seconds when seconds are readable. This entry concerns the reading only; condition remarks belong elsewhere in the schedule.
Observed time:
8,45
